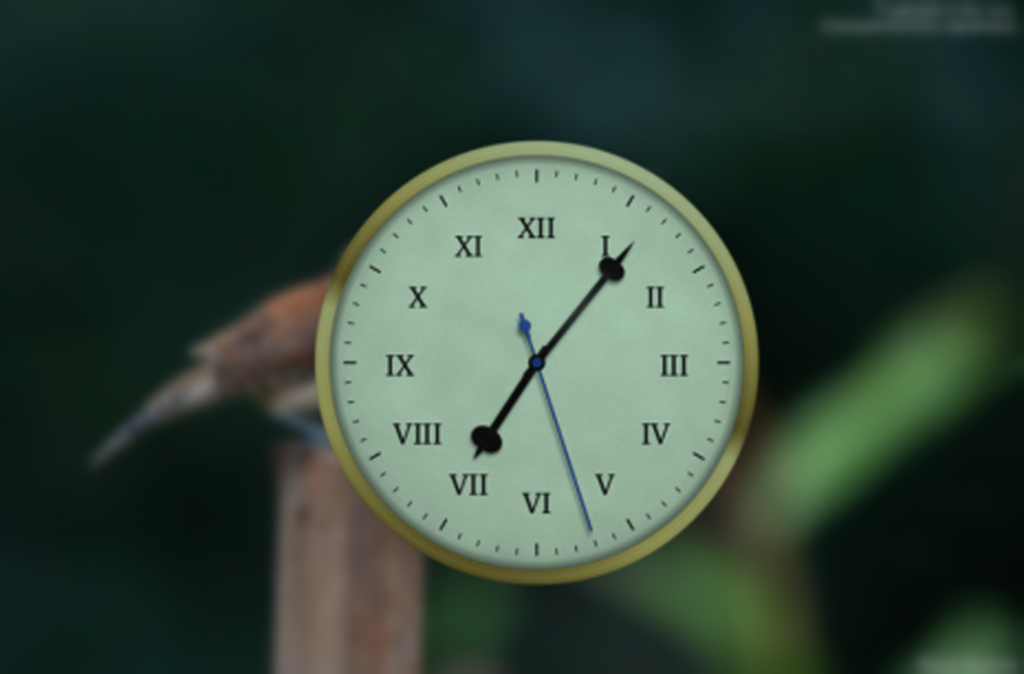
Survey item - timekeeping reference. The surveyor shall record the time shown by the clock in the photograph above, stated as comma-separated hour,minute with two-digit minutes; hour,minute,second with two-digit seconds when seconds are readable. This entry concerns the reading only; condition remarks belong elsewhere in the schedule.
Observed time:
7,06,27
